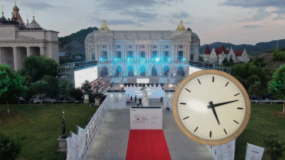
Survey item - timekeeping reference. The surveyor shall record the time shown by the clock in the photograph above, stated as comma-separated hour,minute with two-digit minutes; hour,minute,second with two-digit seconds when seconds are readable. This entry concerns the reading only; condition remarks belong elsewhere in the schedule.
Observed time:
5,12
